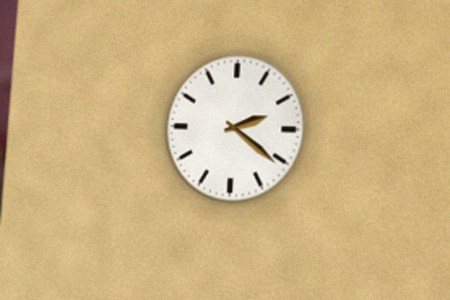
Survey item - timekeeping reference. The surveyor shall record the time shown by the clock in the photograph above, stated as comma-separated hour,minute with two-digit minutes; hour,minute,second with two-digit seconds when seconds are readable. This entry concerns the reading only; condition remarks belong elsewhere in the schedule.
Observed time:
2,21
